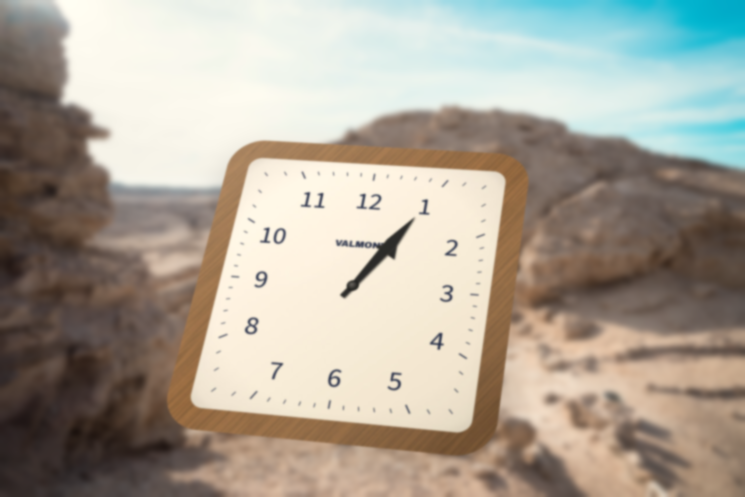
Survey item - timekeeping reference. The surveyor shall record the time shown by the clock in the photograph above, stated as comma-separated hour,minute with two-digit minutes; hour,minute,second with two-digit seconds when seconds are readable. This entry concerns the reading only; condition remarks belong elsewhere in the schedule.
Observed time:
1,05
